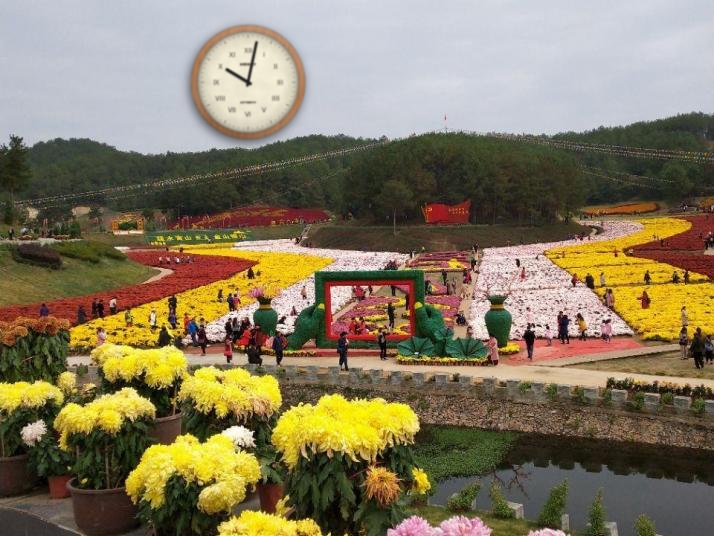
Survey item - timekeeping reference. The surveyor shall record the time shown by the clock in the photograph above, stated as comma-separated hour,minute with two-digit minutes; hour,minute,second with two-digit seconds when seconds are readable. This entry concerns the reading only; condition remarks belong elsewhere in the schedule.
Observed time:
10,02
